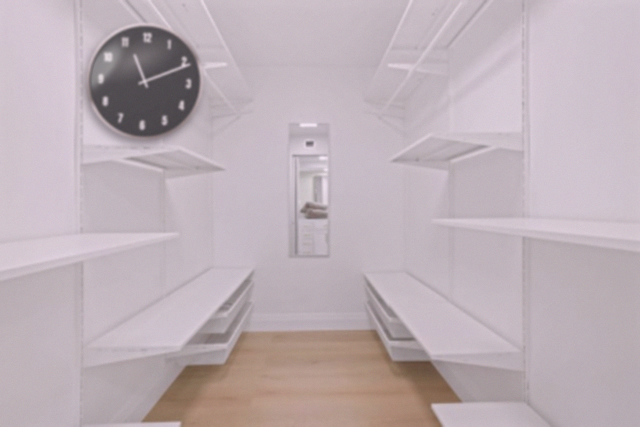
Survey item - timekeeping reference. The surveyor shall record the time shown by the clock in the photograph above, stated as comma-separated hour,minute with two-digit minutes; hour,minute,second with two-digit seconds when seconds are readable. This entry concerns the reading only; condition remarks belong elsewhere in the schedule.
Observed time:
11,11
